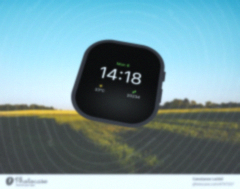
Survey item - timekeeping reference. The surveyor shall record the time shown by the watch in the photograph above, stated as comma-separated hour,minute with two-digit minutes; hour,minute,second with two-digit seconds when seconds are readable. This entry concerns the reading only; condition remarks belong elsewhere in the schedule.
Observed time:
14,18
